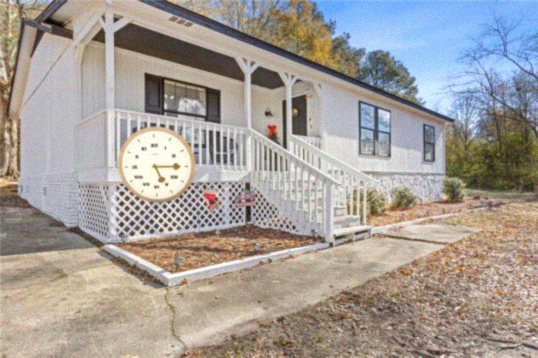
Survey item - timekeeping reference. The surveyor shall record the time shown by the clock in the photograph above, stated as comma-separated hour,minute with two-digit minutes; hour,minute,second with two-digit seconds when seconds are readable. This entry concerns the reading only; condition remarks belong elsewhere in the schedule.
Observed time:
5,15
